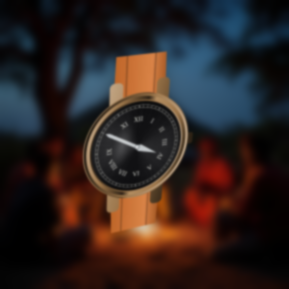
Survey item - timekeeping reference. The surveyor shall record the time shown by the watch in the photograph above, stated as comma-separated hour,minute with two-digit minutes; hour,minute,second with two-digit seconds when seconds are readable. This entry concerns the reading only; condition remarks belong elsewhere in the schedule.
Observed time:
3,50
